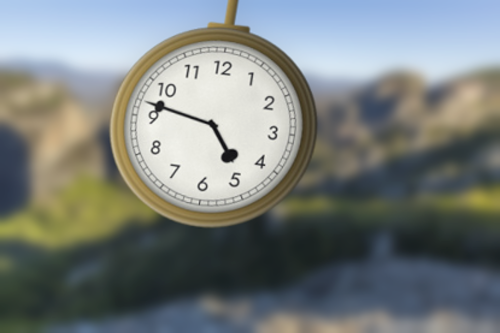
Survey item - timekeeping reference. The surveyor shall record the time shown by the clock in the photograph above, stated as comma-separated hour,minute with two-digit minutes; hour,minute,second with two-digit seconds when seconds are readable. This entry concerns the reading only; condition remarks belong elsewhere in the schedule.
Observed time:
4,47
